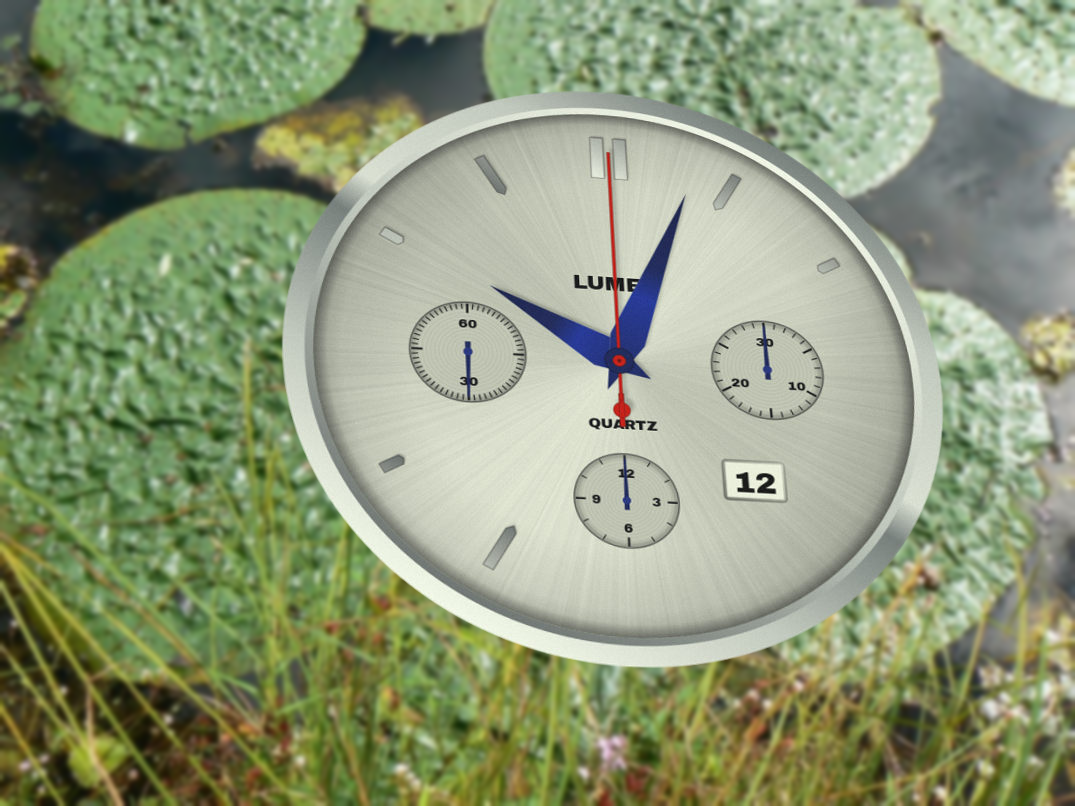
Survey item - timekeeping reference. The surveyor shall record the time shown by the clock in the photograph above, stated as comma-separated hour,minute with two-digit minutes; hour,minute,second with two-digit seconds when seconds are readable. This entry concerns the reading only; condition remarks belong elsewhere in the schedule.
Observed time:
10,03,30
